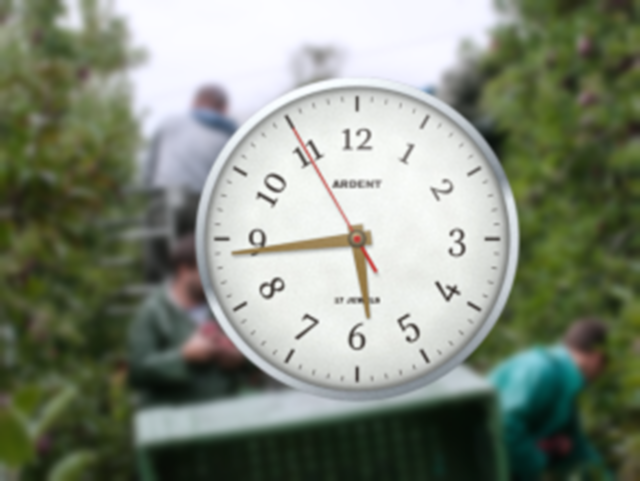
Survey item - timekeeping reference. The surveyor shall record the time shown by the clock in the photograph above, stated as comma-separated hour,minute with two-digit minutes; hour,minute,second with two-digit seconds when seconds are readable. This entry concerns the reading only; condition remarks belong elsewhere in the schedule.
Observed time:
5,43,55
